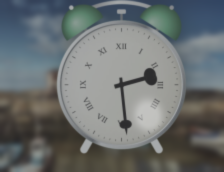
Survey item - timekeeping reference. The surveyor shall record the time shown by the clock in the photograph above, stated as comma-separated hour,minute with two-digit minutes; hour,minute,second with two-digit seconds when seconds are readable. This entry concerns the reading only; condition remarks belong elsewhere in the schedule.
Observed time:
2,29
